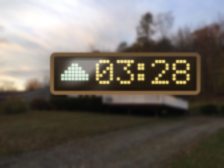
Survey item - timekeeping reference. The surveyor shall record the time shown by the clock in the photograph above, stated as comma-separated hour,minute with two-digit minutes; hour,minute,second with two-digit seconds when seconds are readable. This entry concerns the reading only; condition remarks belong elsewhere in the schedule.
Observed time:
3,28
